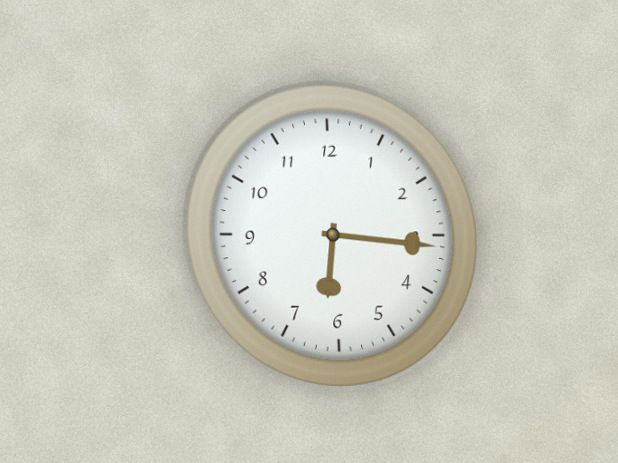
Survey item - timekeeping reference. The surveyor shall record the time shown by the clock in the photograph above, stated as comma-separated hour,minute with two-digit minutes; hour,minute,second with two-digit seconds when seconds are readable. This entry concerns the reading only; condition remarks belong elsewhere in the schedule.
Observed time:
6,16
